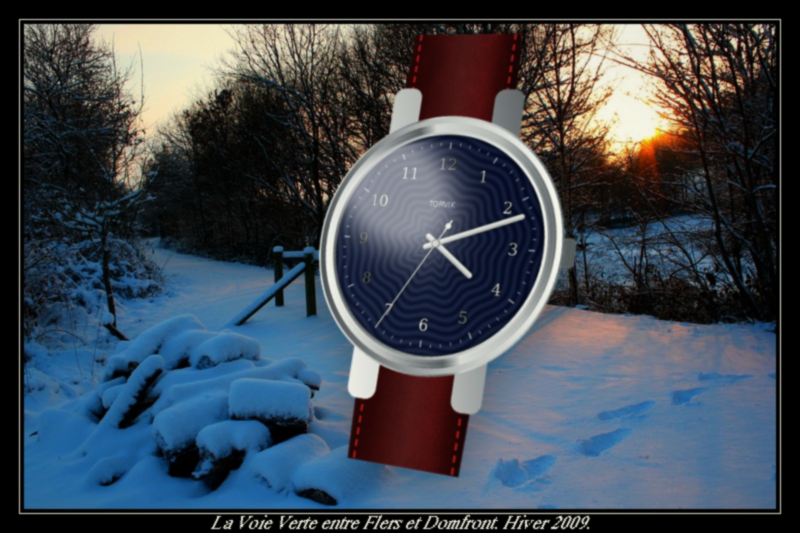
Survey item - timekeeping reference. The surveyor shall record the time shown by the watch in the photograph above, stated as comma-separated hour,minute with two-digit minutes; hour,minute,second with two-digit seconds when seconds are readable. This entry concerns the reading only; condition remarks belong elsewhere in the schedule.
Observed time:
4,11,35
